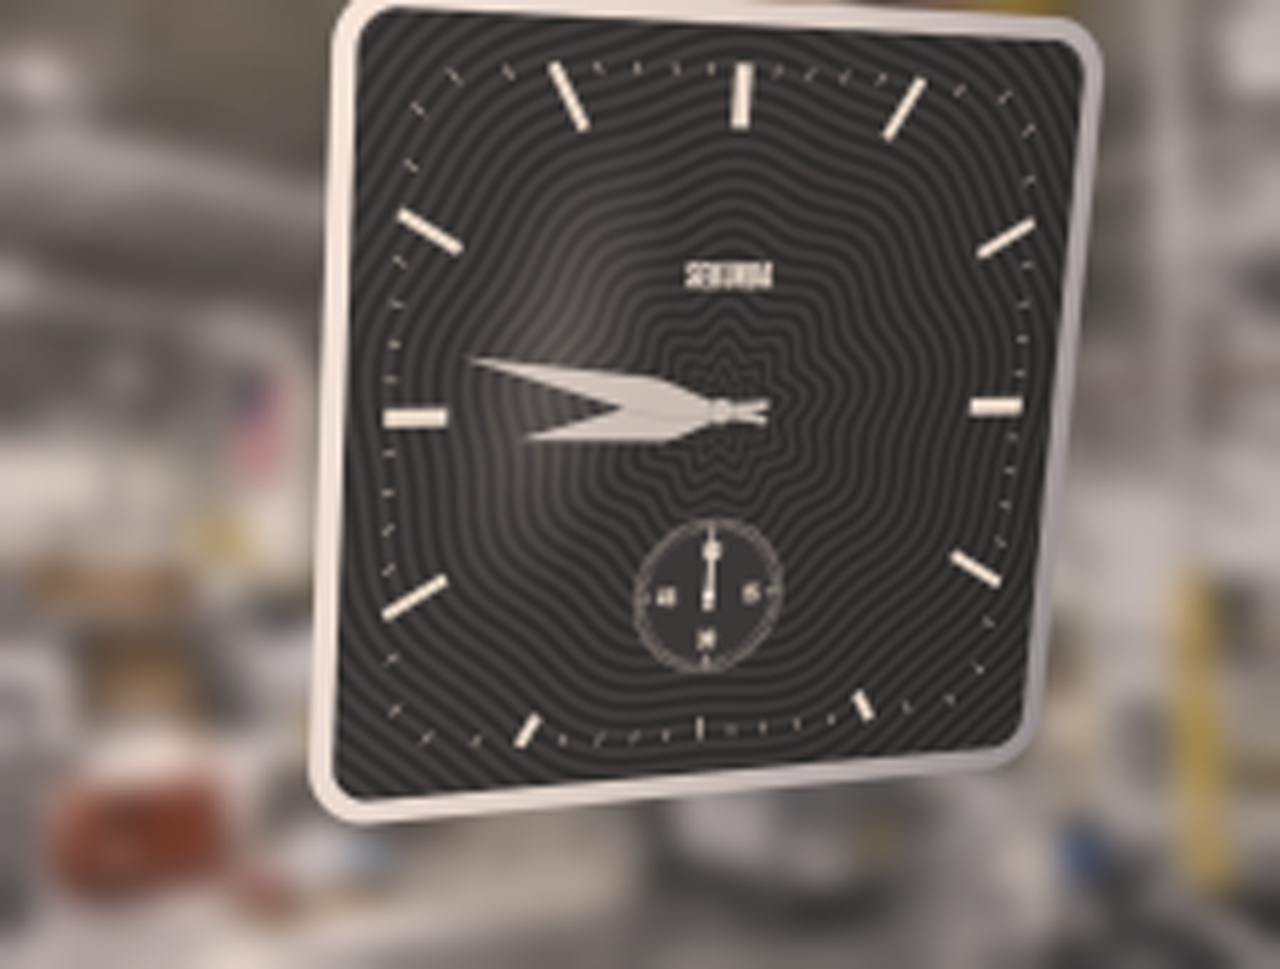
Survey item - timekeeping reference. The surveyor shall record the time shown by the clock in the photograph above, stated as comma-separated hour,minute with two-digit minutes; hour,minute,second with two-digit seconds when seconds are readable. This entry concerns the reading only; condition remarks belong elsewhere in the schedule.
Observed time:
8,47
